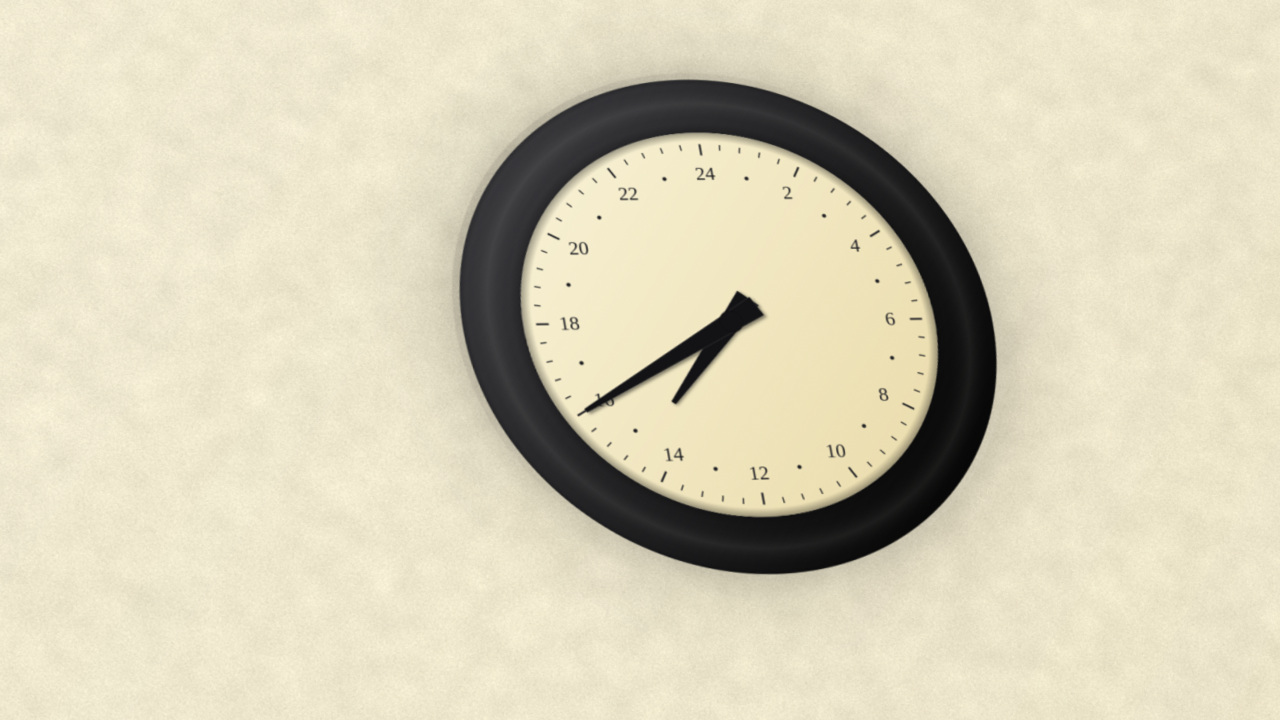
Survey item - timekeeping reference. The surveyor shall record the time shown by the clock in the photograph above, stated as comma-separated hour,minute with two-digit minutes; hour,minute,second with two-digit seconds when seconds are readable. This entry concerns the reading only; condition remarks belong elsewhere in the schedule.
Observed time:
14,40
